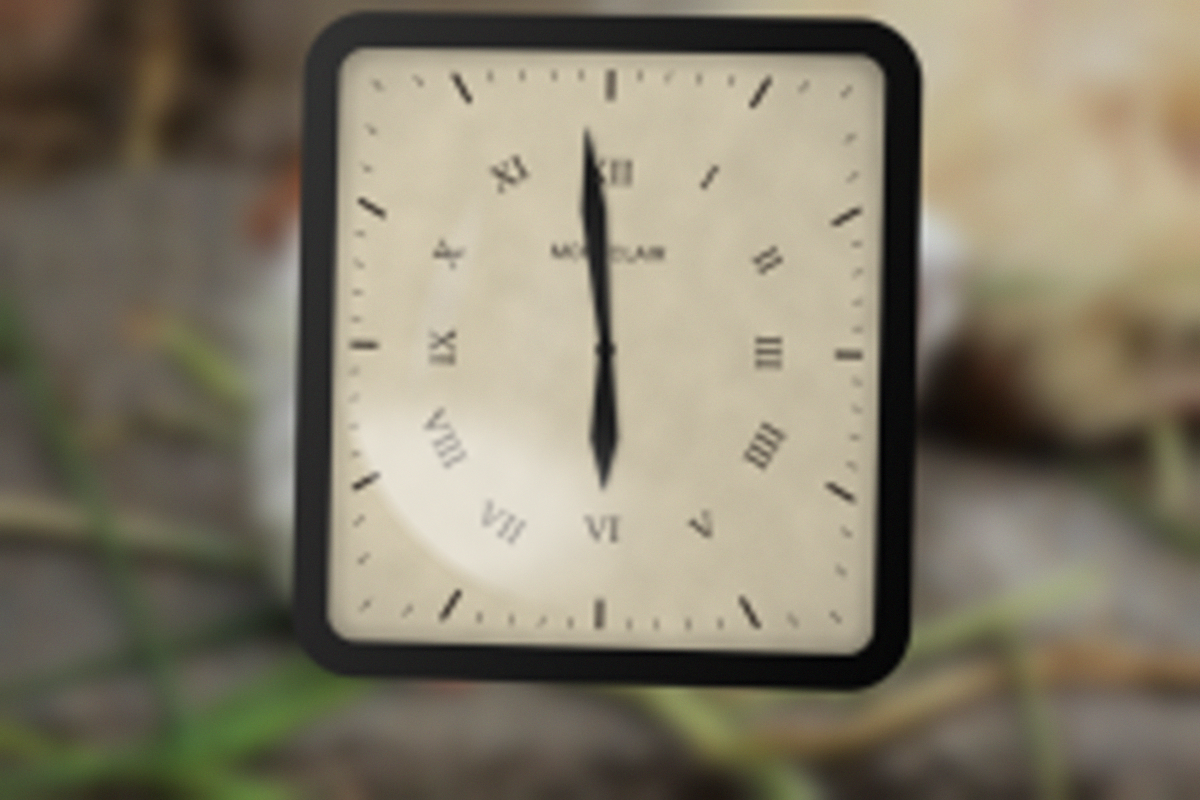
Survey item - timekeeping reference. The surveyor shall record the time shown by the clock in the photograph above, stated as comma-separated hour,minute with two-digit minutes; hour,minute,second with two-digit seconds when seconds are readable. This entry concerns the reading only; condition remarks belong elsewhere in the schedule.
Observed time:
5,59
